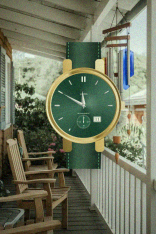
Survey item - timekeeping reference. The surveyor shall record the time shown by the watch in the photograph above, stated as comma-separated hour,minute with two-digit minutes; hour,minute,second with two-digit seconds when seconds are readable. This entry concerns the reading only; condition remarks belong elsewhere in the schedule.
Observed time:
11,50
